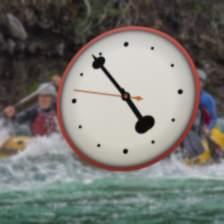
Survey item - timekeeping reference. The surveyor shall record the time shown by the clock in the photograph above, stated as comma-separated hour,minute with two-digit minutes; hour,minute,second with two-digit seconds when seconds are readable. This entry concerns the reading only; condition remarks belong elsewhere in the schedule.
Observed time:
4,53,47
